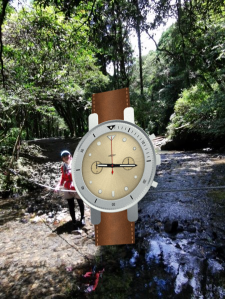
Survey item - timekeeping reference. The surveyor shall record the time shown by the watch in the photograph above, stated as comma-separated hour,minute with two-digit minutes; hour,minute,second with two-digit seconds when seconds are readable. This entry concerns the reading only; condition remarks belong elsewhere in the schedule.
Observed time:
9,16
